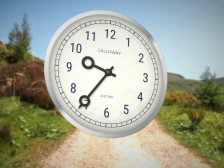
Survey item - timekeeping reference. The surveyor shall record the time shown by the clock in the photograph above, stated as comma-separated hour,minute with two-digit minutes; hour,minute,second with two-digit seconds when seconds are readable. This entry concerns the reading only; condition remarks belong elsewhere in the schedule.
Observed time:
9,36
